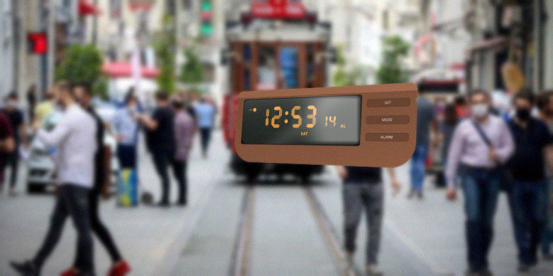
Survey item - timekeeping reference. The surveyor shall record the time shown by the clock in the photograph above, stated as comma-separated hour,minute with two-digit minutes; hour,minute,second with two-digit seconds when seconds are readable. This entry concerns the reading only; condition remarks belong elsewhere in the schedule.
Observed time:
12,53,14
